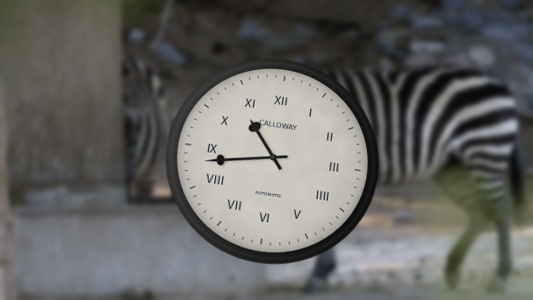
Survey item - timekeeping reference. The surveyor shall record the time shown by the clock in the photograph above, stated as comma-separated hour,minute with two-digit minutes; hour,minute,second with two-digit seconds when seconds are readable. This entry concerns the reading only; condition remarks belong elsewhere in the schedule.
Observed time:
10,43
